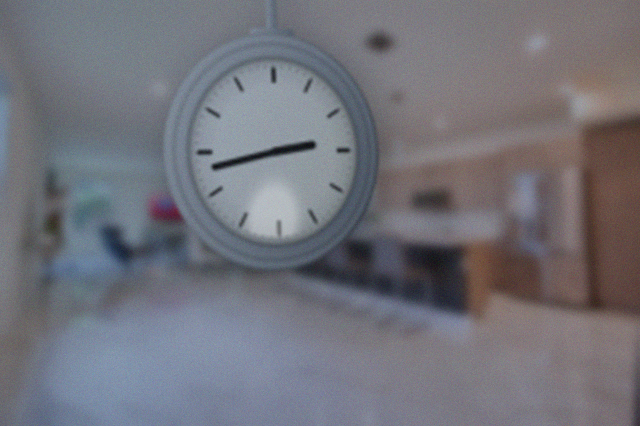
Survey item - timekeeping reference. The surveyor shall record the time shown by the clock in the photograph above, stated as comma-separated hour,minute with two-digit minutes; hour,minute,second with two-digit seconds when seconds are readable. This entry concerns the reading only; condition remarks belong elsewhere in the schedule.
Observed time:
2,43
